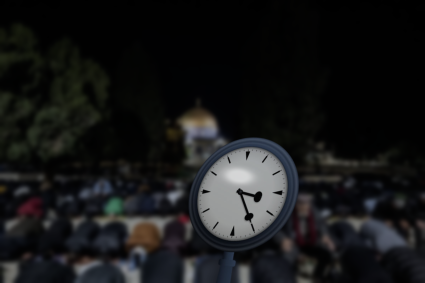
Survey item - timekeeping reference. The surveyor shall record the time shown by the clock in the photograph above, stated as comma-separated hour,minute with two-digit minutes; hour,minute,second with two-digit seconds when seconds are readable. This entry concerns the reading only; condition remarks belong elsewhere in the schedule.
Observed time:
3,25
